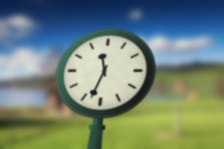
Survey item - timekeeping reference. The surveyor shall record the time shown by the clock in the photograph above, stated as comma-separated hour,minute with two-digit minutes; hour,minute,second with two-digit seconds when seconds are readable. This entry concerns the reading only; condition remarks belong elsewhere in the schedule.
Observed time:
11,33
